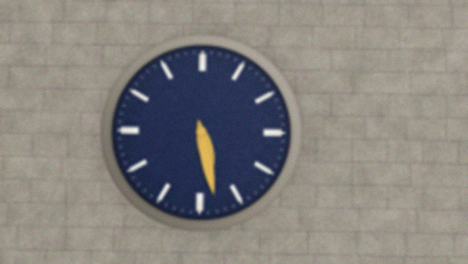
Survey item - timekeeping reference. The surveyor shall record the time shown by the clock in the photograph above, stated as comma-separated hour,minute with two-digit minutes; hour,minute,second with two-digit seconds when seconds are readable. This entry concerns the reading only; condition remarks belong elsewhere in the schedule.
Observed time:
5,28
